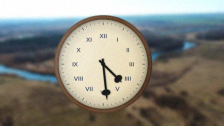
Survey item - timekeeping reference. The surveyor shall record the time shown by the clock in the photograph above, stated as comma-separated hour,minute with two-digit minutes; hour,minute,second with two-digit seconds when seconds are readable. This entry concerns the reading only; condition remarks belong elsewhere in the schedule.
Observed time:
4,29
